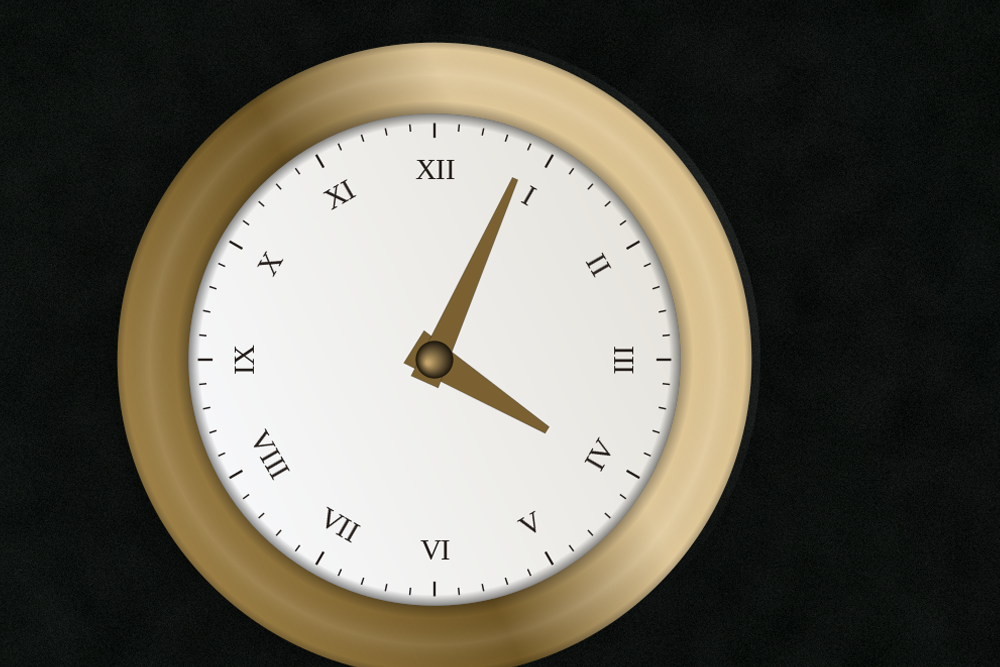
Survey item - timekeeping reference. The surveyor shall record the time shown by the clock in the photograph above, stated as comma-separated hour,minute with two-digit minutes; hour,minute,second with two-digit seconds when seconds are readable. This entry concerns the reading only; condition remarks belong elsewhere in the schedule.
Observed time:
4,04
